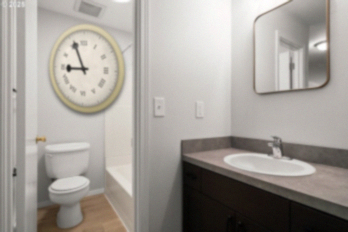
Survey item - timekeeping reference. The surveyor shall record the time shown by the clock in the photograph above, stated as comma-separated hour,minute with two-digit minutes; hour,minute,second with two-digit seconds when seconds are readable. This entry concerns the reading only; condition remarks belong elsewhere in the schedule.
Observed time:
8,56
